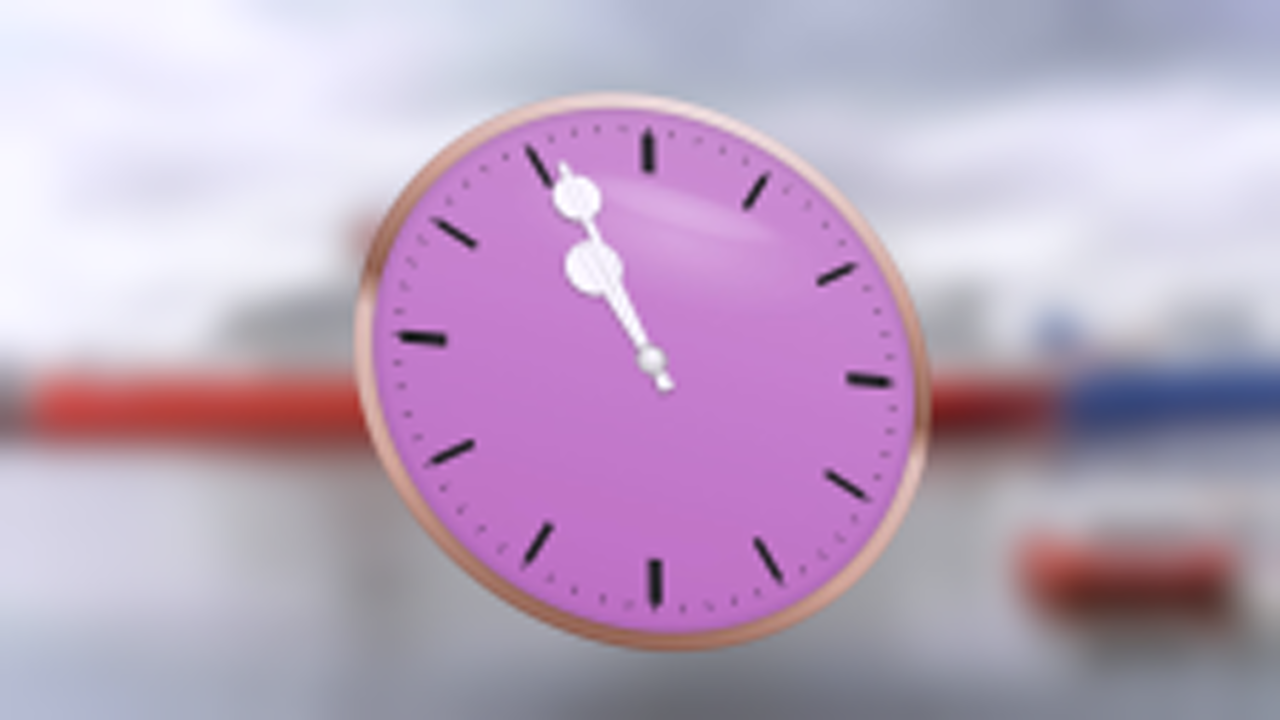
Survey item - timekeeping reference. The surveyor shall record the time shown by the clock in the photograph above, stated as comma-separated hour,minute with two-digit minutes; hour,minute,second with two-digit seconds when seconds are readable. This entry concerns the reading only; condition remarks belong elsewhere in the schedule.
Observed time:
10,56
